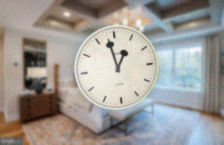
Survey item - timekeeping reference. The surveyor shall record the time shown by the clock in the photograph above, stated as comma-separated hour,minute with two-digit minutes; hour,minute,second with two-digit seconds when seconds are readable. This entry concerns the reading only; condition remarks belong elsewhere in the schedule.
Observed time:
12,58
